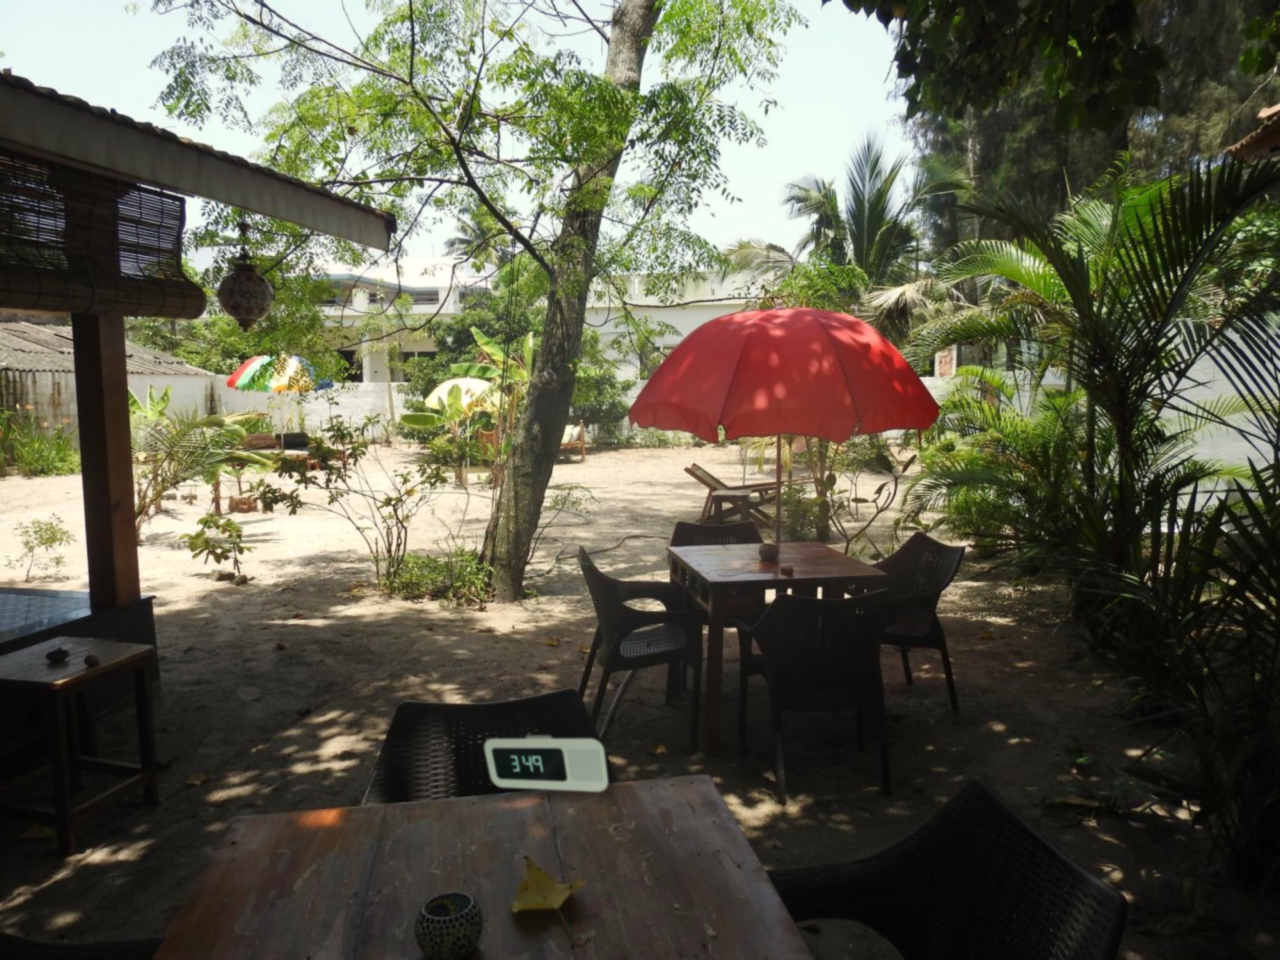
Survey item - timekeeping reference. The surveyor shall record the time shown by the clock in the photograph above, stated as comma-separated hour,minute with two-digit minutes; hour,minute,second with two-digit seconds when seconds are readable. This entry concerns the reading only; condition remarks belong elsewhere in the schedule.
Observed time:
3,49
